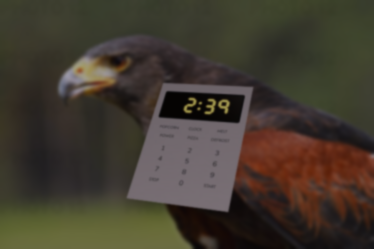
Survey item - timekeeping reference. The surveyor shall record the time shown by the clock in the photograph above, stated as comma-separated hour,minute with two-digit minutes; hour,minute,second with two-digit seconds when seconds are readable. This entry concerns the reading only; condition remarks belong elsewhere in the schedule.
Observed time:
2,39
